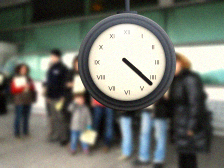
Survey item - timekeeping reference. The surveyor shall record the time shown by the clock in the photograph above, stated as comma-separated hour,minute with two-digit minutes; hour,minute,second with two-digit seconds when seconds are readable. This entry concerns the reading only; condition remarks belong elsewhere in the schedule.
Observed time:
4,22
